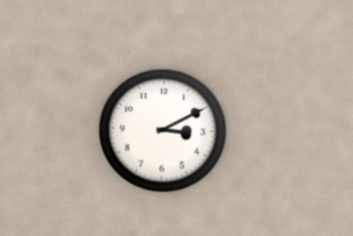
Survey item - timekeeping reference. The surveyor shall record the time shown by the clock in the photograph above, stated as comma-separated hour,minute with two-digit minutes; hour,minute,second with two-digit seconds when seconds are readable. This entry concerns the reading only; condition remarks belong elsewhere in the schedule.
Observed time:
3,10
